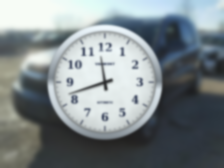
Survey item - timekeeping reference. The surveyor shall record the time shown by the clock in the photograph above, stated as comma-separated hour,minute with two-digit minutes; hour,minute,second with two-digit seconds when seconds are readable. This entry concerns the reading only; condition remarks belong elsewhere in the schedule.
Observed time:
11,42
